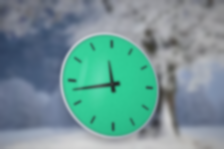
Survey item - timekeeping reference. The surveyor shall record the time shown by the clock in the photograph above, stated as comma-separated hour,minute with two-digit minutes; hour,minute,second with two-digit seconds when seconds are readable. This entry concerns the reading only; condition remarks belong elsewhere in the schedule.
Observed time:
11,43
